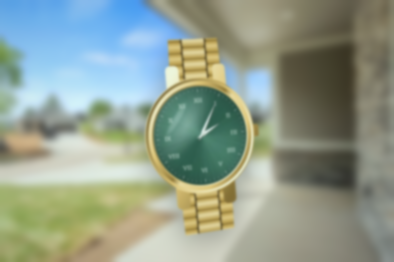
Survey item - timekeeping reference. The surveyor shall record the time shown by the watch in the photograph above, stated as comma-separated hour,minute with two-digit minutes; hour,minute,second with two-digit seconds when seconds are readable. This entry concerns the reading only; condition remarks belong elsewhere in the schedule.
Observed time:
2,05
